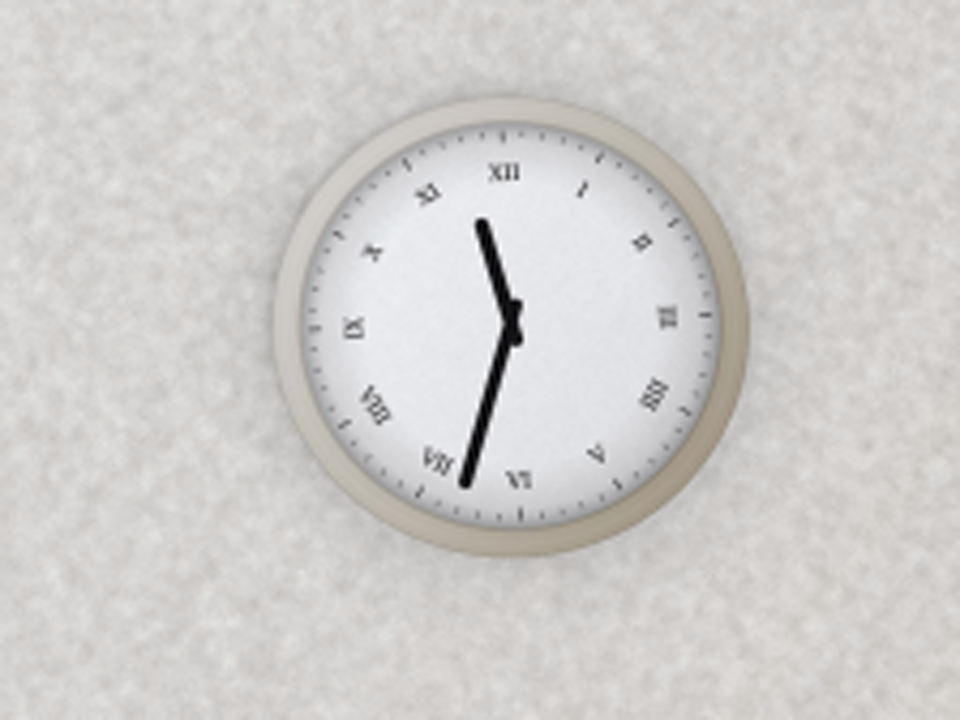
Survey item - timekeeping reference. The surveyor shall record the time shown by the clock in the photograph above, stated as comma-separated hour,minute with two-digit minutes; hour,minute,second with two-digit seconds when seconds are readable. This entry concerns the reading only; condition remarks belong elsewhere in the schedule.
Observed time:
11,33
